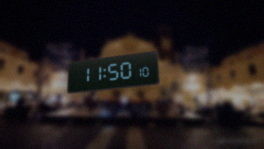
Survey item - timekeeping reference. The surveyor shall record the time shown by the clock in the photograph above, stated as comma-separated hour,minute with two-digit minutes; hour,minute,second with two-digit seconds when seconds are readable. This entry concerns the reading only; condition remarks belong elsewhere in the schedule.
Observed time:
11,50,10
